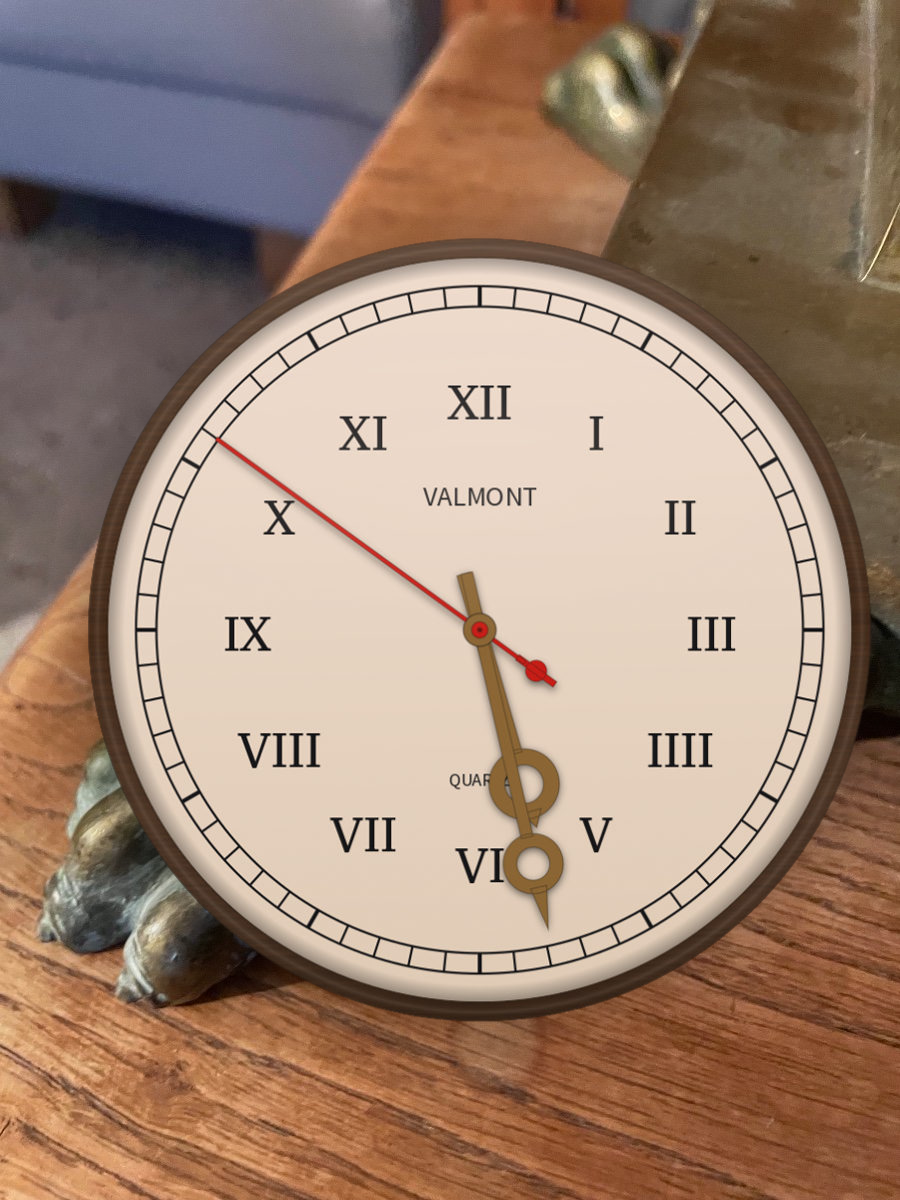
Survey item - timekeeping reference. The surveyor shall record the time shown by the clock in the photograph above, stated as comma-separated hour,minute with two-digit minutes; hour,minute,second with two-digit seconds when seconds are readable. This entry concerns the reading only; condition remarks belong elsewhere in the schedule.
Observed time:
5,27,51
